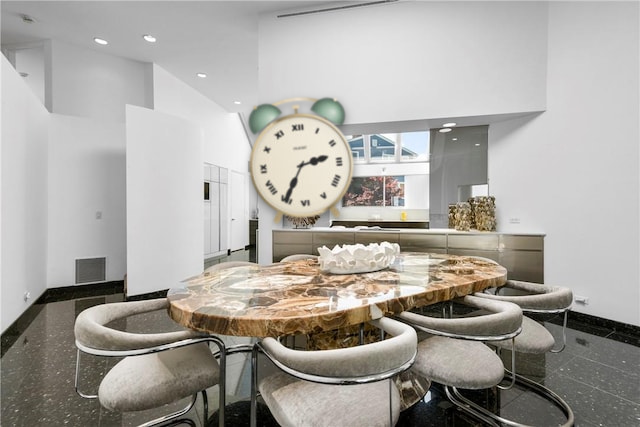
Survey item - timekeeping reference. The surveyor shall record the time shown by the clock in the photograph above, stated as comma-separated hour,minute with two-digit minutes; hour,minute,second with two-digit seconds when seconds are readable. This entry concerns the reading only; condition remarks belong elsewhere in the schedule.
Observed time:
2,35
